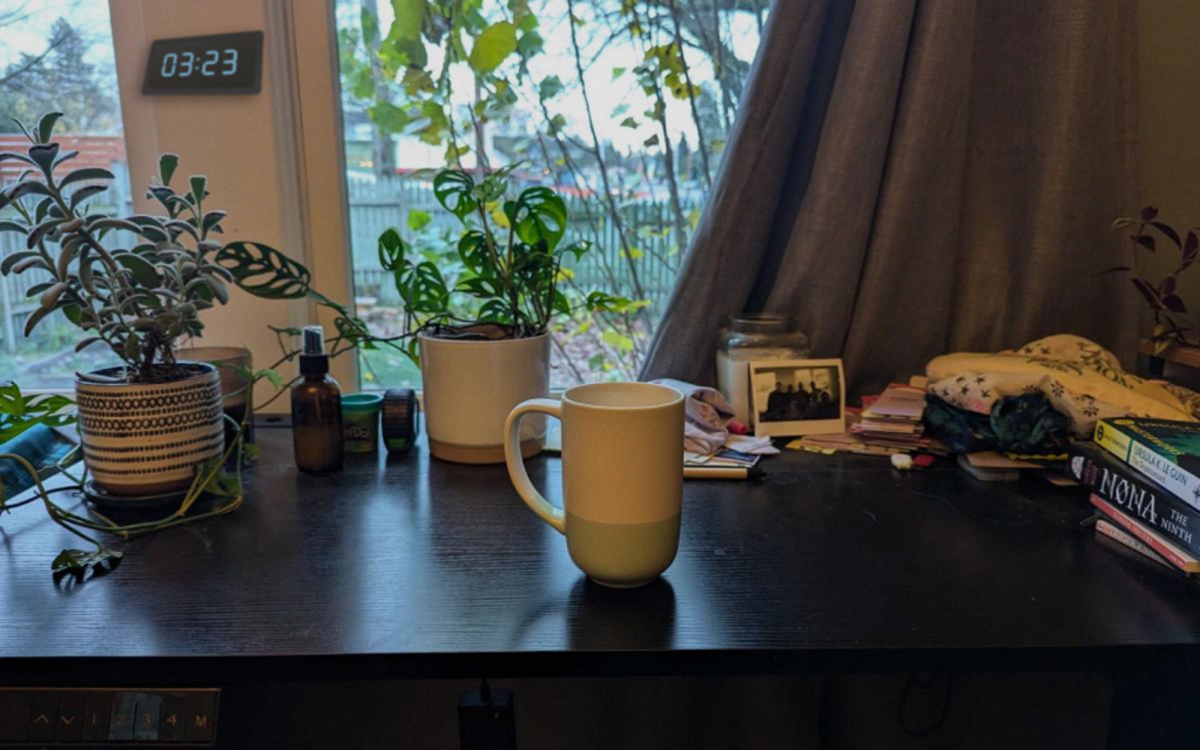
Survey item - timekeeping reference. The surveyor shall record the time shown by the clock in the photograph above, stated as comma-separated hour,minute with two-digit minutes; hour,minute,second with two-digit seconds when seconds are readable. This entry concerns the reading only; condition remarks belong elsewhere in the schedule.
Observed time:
3,23
